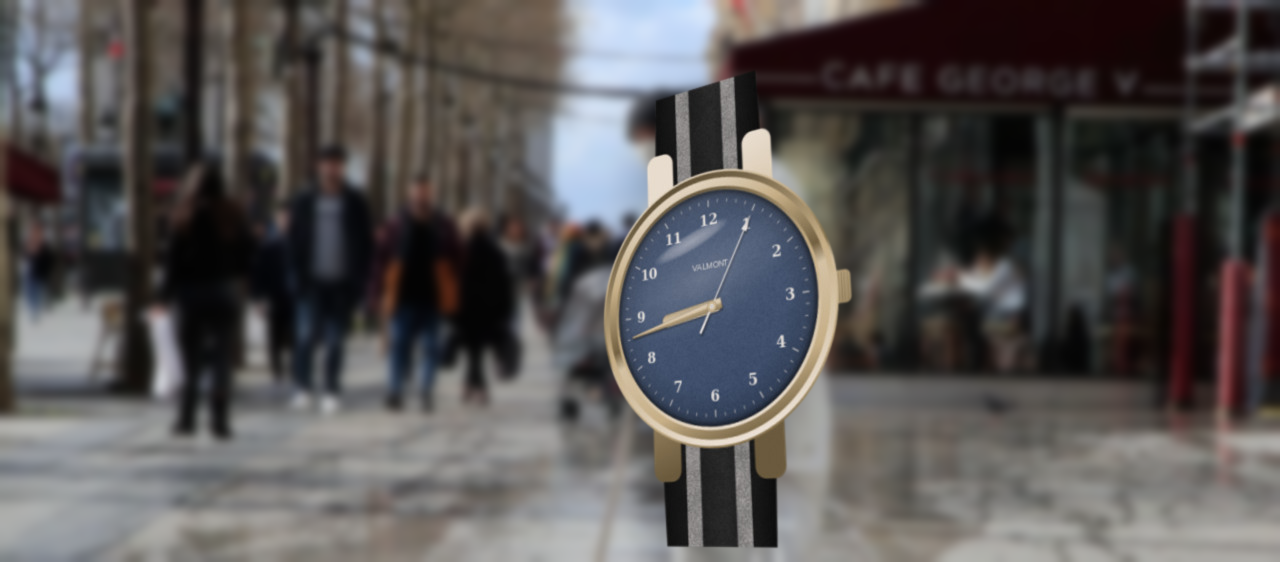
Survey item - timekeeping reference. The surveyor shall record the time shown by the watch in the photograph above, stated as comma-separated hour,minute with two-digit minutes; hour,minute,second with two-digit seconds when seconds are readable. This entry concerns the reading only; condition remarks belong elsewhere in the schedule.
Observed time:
8,43,05
